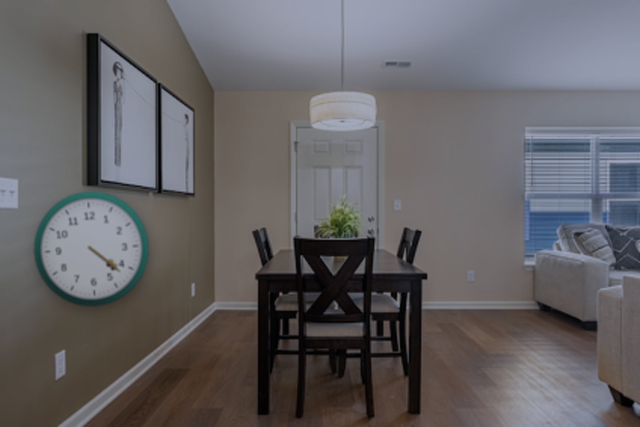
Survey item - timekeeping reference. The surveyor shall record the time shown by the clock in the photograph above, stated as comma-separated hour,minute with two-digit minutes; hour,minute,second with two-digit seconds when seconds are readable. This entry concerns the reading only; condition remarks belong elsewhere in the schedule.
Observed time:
4,22
